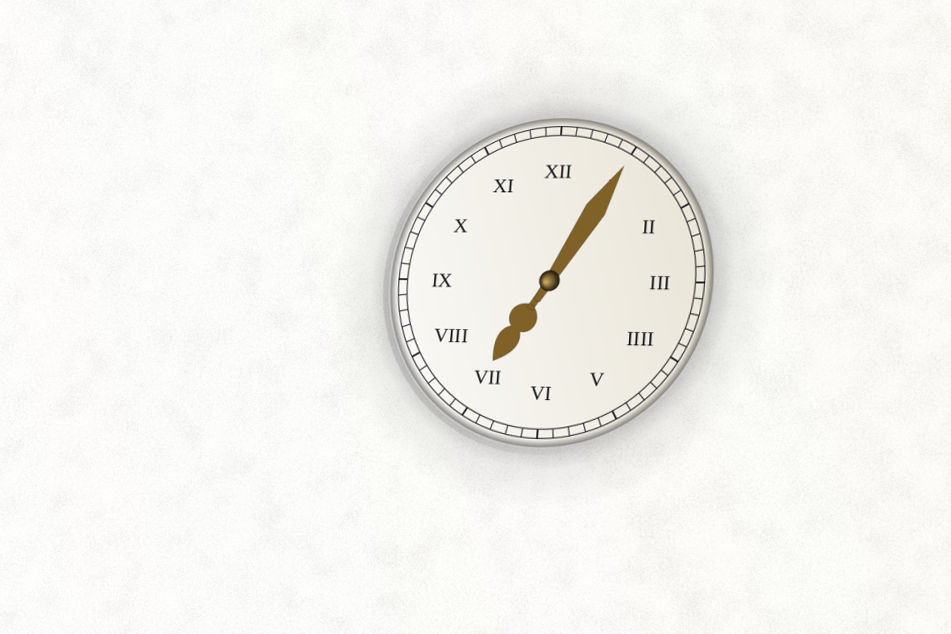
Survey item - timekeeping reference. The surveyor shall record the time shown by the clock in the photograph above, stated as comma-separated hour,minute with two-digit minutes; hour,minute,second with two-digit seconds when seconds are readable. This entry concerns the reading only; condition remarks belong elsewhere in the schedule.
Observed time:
7,05
